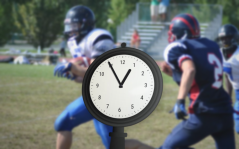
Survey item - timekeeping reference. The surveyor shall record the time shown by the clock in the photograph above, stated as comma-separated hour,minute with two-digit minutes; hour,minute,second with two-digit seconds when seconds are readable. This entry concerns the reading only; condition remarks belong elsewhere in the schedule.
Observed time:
12,55
